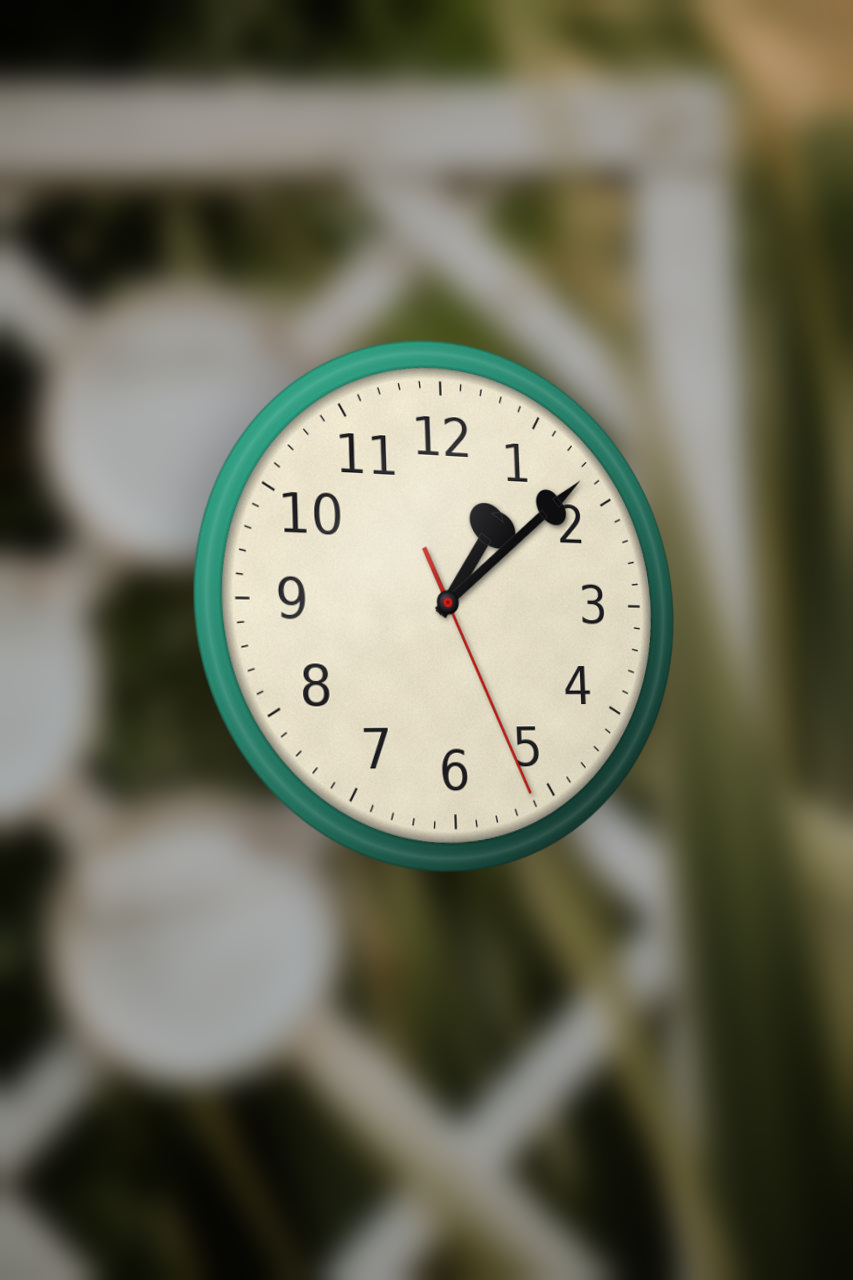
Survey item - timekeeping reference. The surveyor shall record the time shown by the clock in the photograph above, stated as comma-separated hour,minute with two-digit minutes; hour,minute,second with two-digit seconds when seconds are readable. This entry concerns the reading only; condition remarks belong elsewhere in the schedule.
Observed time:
1,08,26
